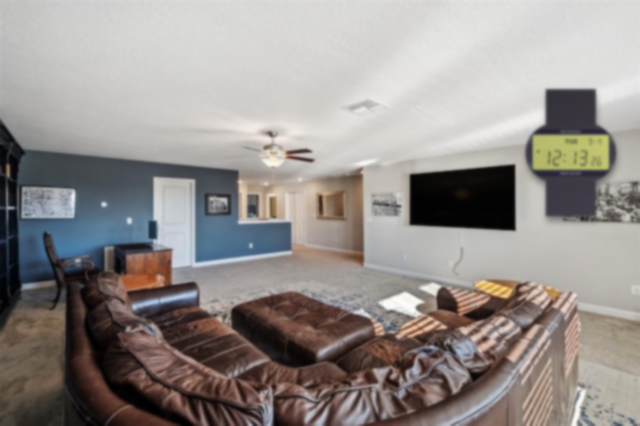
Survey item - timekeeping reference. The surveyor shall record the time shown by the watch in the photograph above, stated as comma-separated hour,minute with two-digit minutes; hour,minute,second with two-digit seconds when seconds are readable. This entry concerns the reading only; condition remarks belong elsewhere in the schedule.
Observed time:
12,13
